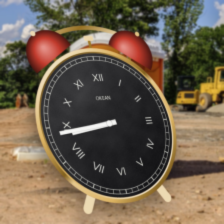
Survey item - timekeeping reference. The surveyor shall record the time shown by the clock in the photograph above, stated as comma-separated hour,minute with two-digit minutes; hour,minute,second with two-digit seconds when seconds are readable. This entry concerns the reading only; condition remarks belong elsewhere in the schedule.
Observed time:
8,44
